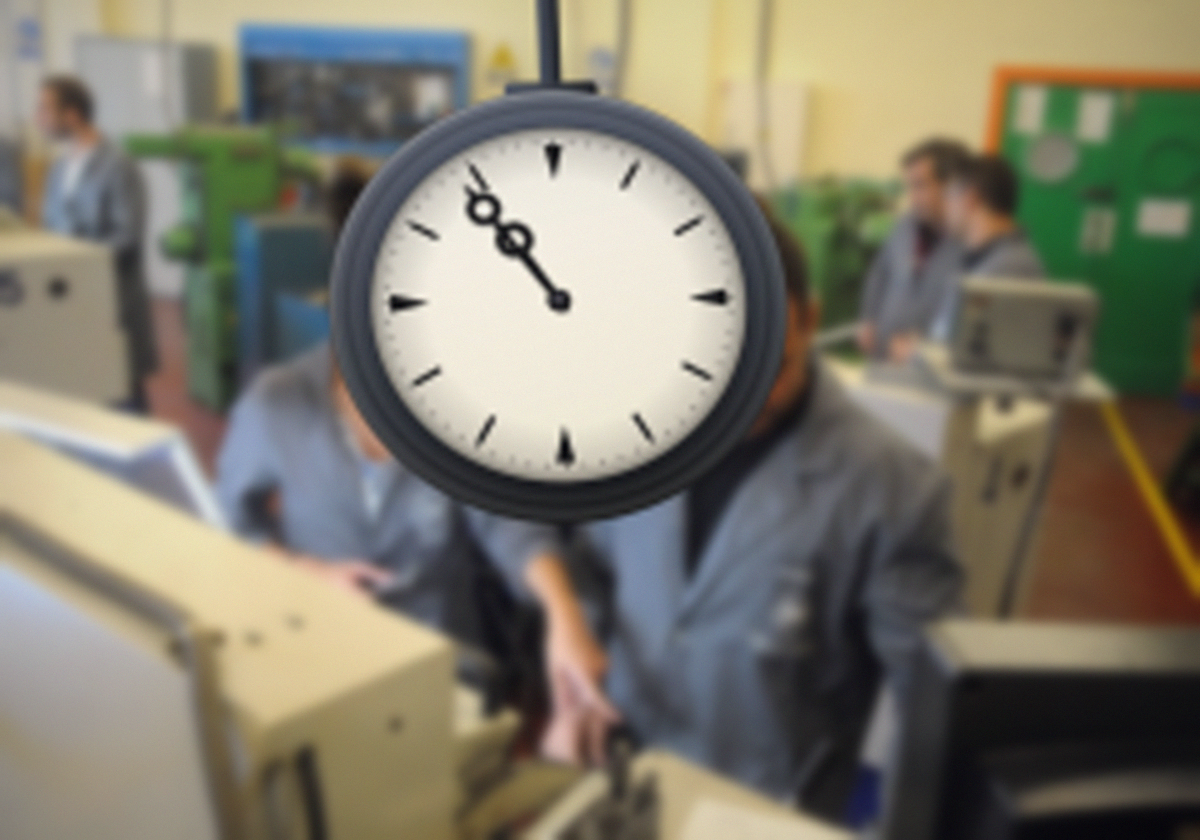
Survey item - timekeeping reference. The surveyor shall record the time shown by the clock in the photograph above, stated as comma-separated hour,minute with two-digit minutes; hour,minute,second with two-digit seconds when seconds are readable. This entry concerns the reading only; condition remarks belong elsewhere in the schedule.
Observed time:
10,54
